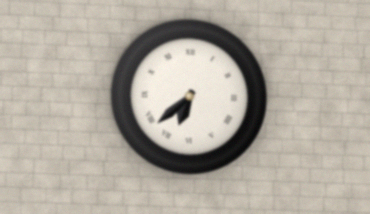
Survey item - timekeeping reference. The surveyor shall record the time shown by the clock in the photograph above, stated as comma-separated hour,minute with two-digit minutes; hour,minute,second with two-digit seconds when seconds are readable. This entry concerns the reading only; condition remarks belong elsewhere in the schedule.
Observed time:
6,38
